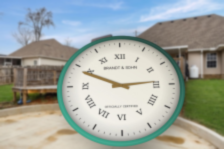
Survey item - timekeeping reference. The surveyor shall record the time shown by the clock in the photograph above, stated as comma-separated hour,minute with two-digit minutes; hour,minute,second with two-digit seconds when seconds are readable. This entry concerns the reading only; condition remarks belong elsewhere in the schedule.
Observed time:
2,49
